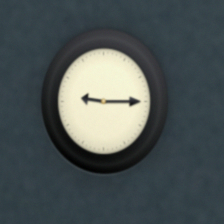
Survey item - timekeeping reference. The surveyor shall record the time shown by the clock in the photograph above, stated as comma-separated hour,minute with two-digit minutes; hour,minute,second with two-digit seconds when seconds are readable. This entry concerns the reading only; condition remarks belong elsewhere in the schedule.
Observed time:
9,15
